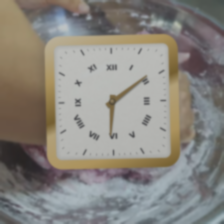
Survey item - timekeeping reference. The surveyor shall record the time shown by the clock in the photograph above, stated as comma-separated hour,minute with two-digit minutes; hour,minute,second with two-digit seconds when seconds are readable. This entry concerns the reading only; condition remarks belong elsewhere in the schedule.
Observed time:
6,09
